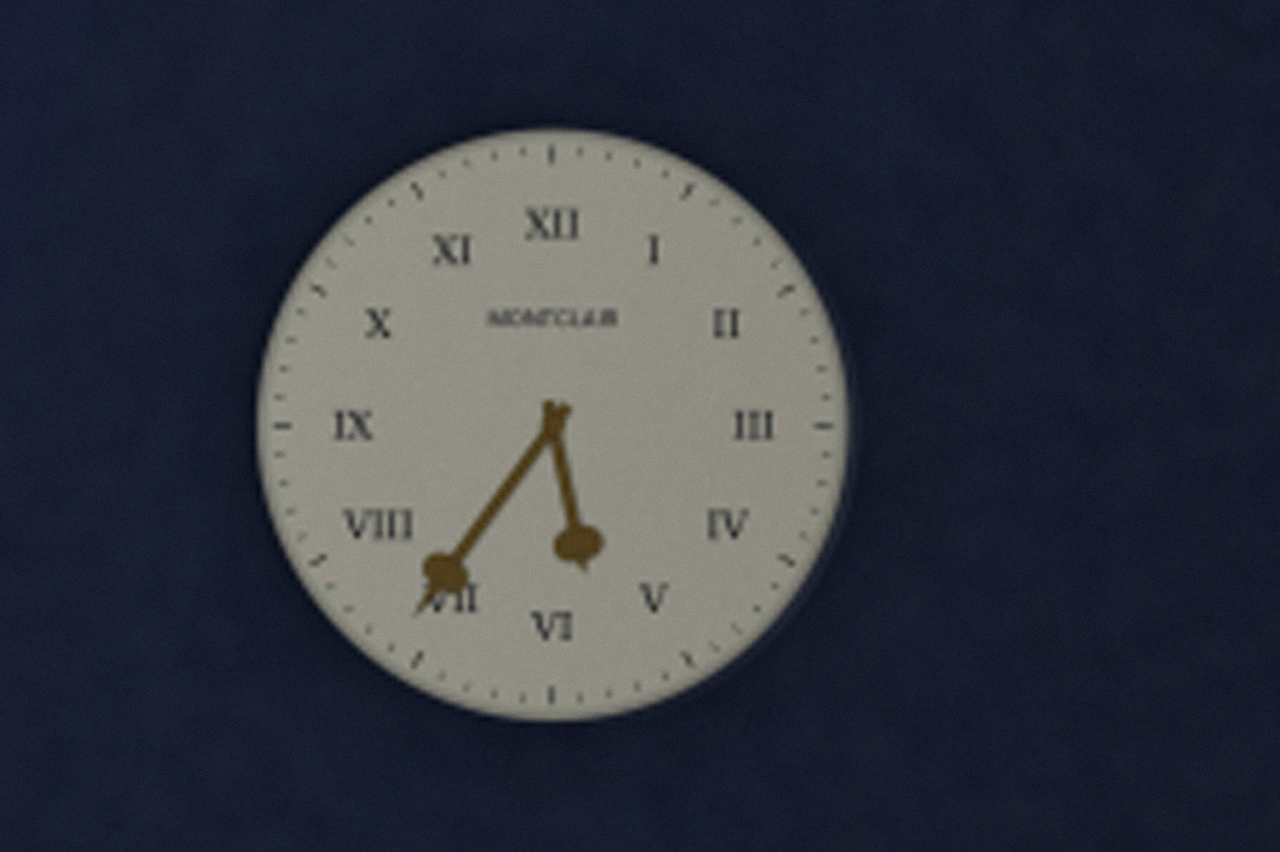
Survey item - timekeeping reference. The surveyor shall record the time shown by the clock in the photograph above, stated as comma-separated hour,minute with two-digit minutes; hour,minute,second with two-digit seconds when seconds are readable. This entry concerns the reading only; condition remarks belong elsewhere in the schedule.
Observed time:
5,36
